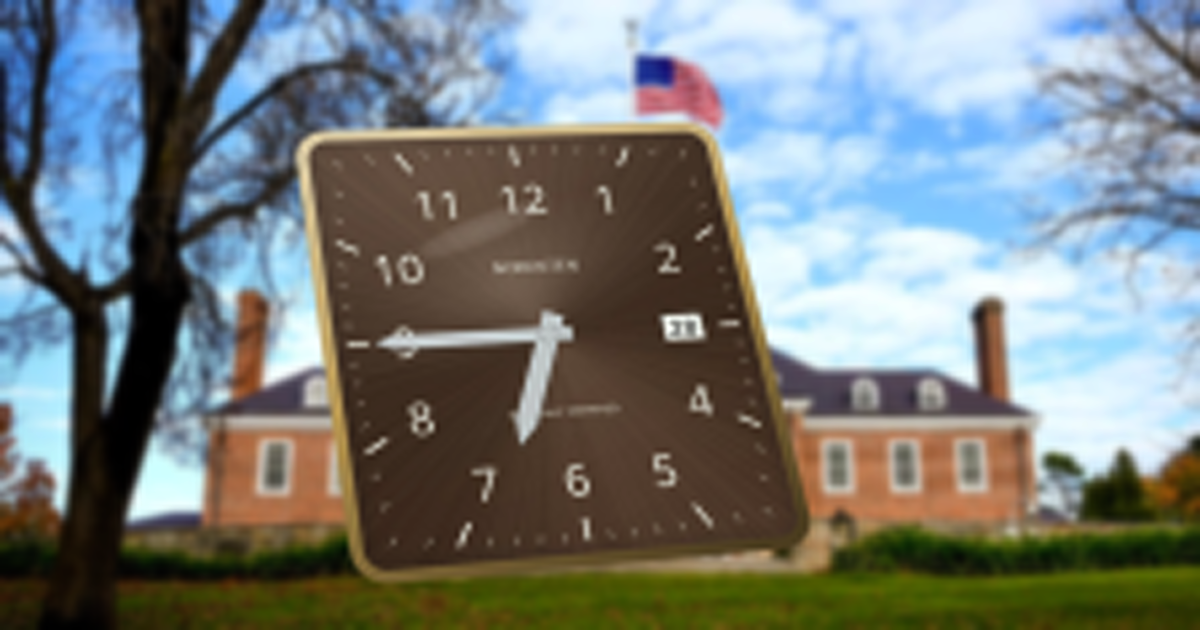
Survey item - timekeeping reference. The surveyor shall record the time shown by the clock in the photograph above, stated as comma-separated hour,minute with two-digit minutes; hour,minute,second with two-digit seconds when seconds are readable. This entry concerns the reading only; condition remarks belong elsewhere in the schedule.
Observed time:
6,45
